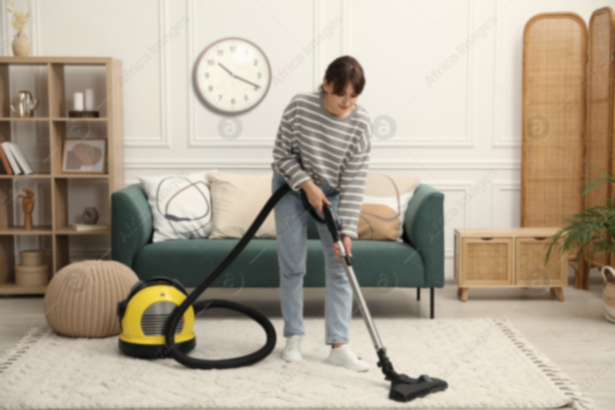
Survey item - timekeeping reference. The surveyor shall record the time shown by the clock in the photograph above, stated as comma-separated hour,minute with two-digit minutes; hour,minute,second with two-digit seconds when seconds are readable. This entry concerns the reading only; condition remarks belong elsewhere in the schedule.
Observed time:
10,19
